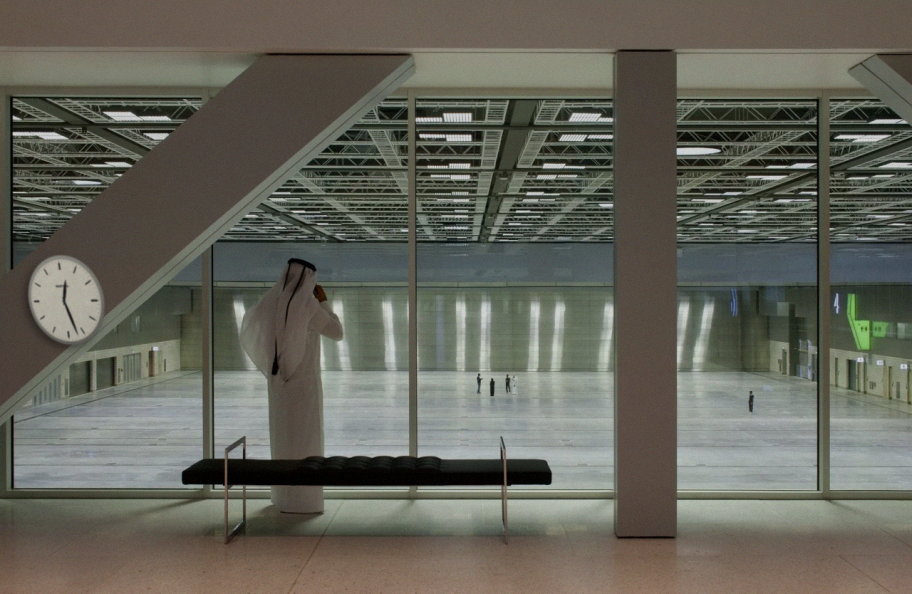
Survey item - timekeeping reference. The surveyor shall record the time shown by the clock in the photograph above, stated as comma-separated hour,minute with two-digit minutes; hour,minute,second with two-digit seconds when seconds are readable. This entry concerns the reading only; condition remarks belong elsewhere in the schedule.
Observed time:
12,27
